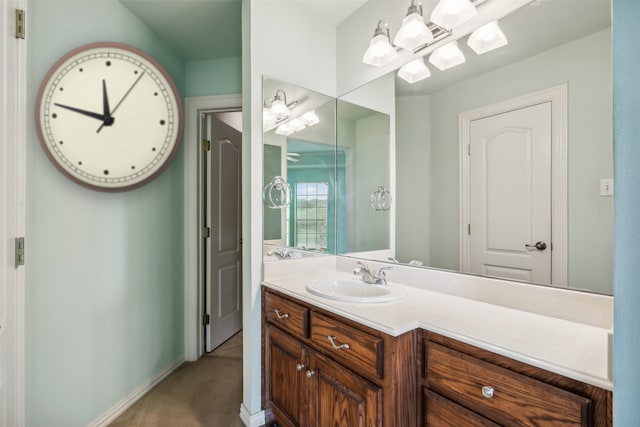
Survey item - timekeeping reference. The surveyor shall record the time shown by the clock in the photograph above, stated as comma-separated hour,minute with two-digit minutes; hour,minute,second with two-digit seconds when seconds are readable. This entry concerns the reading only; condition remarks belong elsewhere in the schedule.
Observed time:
11,47,06
